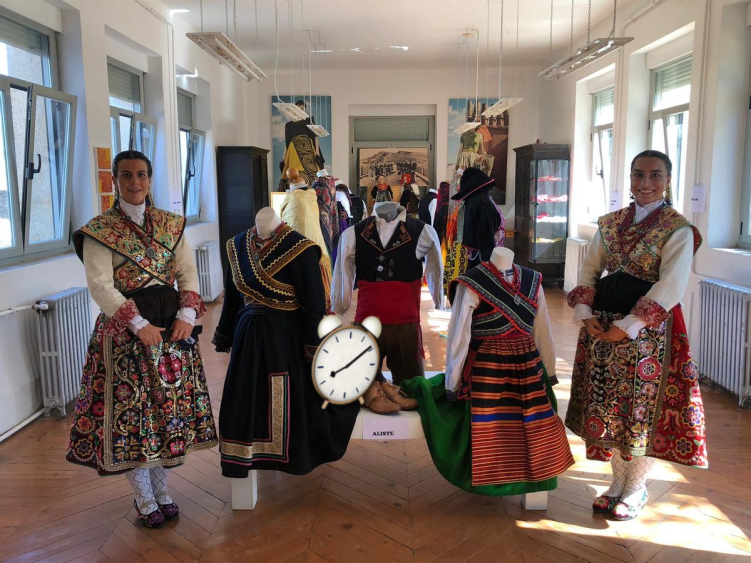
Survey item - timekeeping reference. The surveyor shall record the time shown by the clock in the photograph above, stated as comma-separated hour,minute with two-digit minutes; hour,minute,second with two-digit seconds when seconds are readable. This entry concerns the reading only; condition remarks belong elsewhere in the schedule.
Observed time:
8,09
